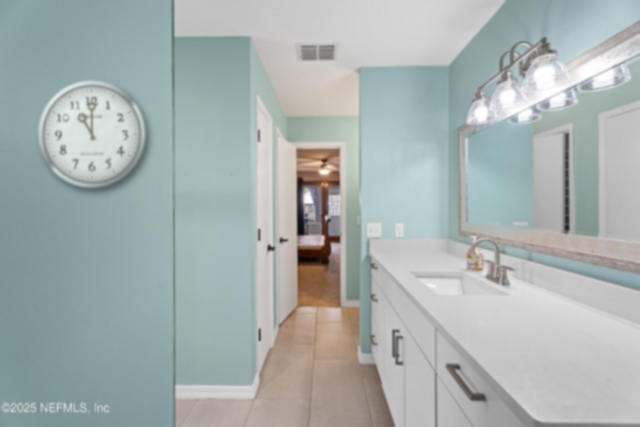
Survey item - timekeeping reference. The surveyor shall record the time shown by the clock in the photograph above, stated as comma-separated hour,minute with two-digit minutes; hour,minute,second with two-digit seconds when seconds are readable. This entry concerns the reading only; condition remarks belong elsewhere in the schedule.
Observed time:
11,00
